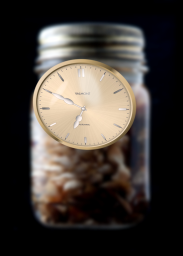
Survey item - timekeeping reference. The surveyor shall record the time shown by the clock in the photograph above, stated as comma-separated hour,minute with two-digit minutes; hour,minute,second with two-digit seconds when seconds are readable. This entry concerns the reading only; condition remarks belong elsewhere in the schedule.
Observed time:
6,50
